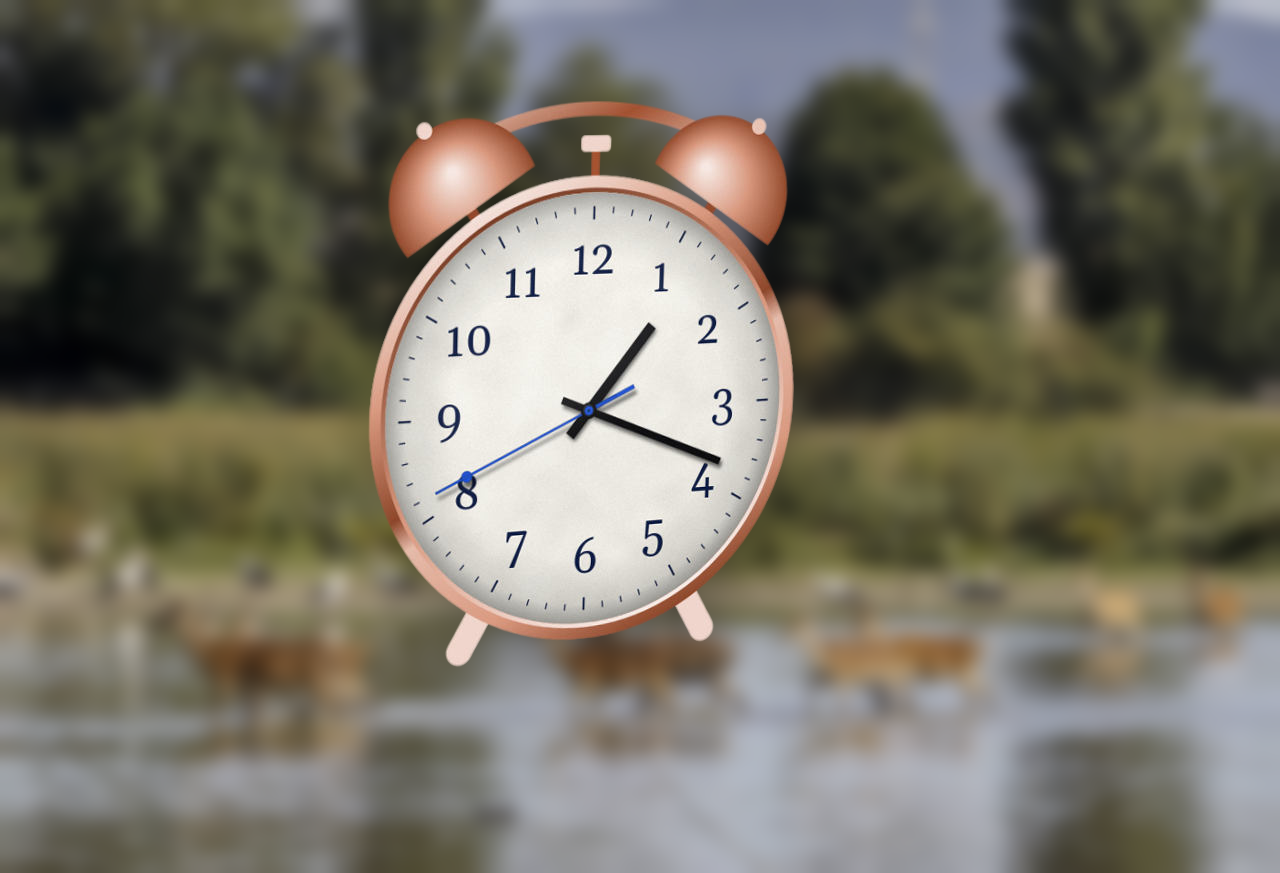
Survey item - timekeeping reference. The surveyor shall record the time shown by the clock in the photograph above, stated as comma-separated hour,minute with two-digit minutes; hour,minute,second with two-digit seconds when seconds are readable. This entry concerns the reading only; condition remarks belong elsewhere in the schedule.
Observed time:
1,18,41
